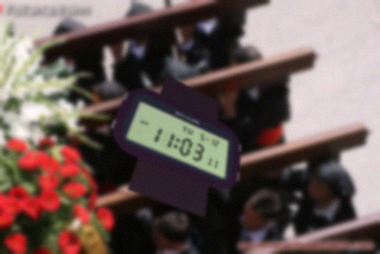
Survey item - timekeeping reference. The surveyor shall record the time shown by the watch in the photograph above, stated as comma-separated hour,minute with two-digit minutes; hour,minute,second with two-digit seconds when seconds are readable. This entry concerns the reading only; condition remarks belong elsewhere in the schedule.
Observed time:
11,03
